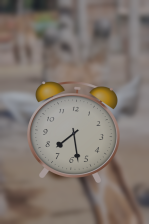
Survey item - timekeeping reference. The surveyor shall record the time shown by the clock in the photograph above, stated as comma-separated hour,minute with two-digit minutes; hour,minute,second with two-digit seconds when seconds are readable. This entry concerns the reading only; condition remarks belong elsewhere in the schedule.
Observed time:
7,28
